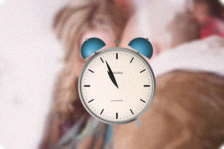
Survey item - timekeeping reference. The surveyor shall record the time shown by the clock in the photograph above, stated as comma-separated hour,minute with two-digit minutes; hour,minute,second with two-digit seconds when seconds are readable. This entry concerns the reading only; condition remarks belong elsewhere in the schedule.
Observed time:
10,56
